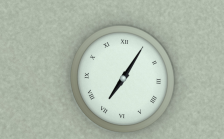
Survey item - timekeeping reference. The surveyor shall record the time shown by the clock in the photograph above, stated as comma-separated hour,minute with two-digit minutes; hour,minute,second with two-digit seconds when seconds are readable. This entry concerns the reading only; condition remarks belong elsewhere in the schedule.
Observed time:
7,05
